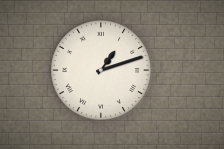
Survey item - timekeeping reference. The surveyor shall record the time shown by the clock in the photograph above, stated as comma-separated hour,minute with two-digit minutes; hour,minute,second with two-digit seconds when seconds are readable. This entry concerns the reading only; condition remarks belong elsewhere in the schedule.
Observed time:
1,12
